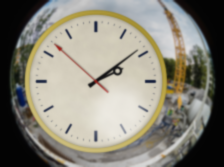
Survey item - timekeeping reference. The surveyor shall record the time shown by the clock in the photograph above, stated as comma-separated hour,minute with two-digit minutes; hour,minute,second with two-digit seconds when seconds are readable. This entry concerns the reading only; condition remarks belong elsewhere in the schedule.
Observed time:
2,08,52
